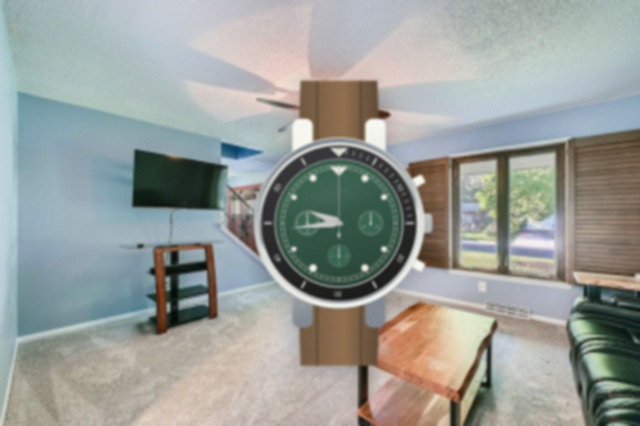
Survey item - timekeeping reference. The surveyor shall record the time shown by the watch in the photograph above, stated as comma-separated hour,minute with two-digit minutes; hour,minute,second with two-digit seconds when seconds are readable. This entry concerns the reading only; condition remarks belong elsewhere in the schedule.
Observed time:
9,44
